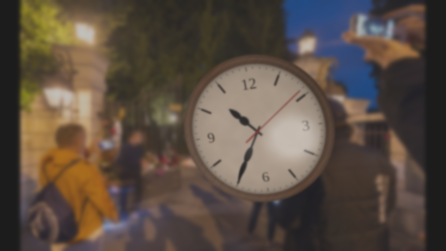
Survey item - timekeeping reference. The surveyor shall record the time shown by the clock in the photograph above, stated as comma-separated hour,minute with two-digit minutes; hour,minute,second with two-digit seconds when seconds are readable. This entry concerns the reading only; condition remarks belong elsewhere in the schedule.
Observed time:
10,35,09
